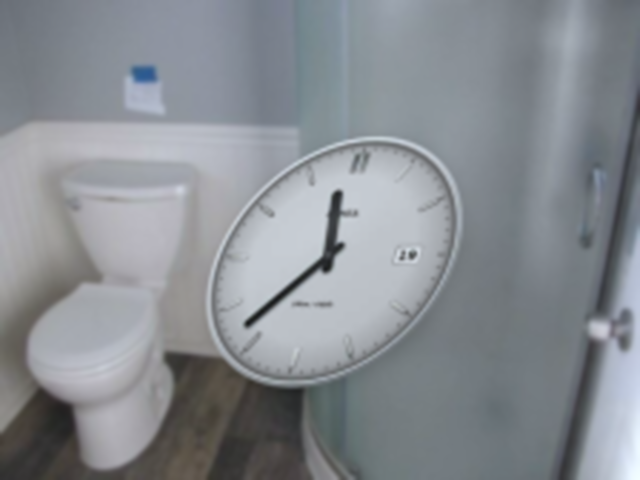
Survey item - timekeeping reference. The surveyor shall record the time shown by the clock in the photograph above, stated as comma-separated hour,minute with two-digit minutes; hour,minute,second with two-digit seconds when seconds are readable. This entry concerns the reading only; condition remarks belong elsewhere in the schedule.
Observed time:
11,37
